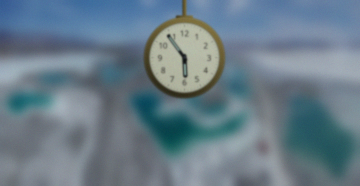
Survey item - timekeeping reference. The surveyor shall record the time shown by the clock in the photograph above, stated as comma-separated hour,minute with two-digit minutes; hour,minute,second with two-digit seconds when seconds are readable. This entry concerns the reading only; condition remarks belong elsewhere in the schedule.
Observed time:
5,54
